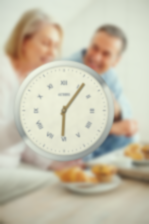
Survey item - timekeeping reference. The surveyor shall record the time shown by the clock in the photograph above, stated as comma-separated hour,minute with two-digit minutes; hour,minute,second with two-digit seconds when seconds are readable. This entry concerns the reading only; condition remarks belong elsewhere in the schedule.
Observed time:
6,06
